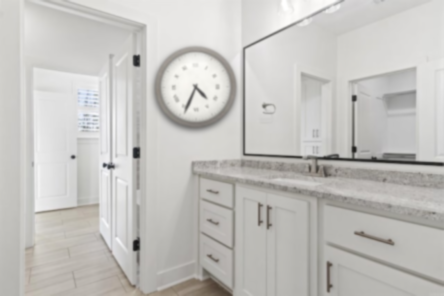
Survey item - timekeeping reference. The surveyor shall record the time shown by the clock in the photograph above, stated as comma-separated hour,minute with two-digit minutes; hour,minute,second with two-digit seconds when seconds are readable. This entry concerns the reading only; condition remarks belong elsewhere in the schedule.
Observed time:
4,34
